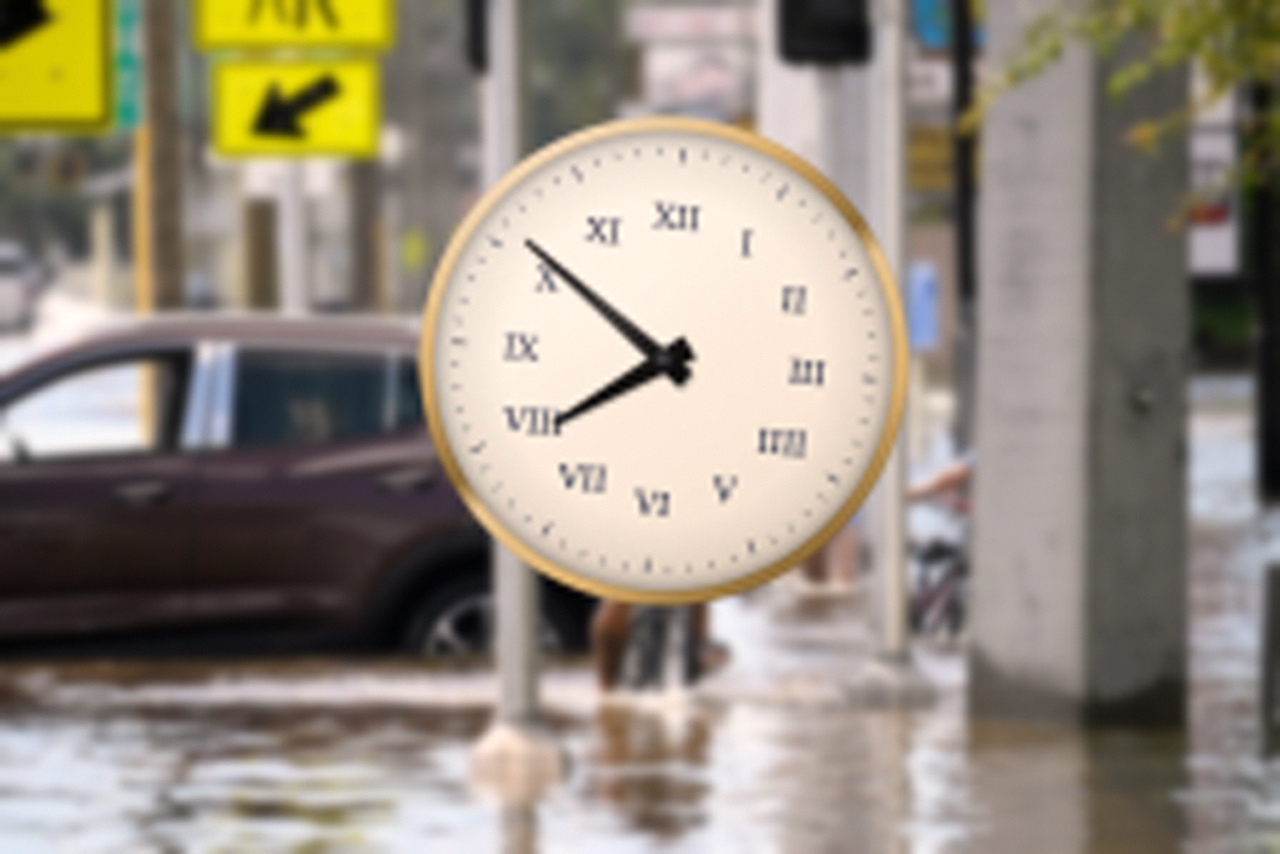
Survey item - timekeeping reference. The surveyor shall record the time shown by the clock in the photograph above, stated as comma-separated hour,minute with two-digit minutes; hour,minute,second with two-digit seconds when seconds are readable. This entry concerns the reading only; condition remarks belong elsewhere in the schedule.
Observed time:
7,51
